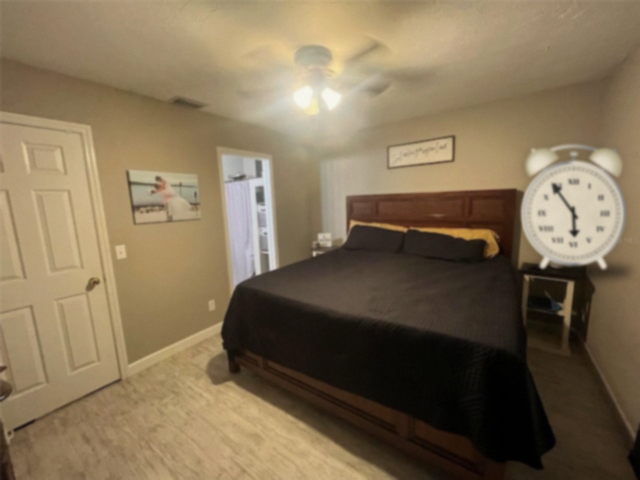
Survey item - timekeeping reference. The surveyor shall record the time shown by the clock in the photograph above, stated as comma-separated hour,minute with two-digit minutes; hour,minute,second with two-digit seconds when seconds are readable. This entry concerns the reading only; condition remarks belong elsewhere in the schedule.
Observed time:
5,54
